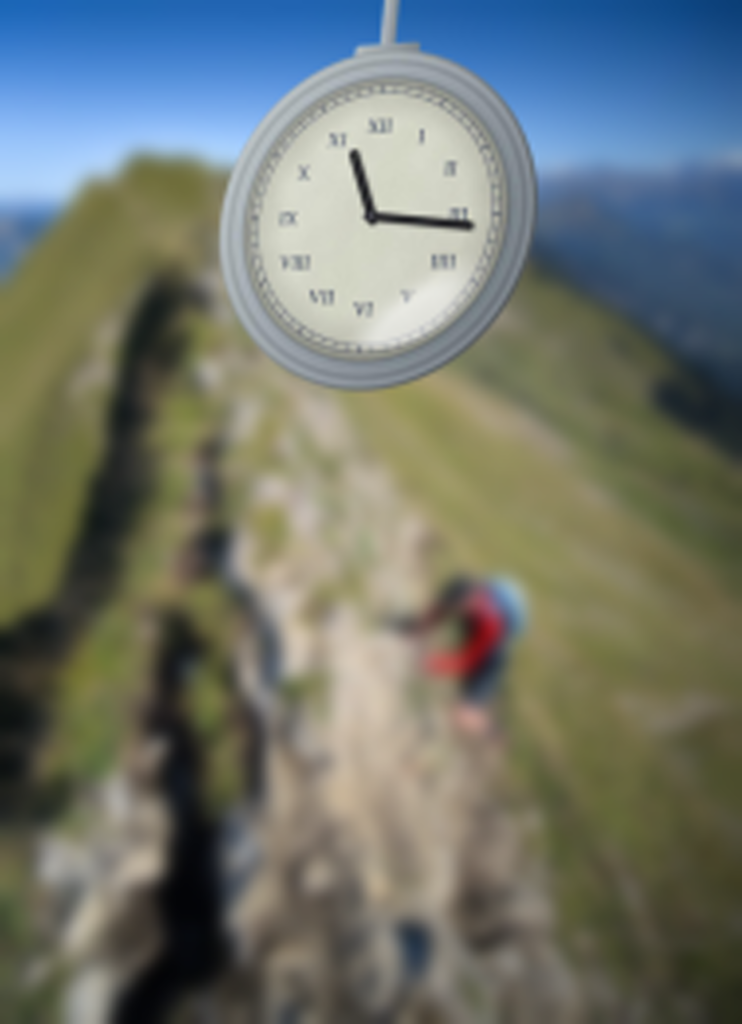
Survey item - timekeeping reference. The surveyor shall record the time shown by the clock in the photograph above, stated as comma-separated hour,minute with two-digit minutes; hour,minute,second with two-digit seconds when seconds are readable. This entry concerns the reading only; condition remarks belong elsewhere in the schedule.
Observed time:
11,16
